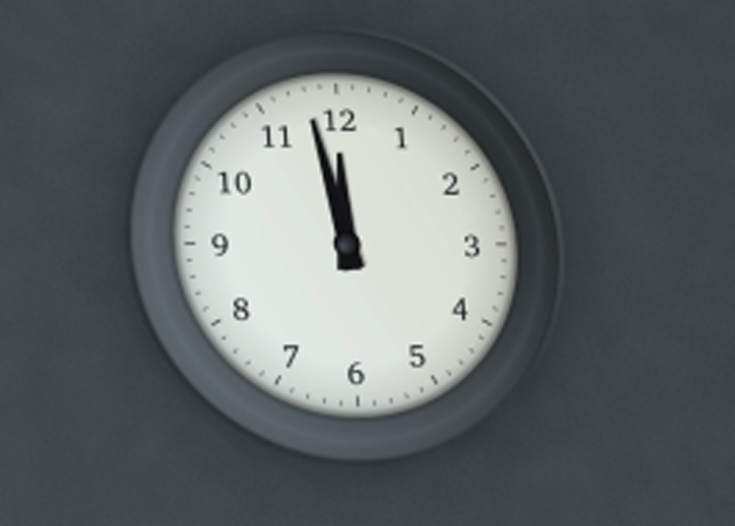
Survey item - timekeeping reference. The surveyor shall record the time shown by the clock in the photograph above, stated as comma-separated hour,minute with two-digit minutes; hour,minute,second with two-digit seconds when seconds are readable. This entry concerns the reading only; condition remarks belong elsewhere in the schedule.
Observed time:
11,58
